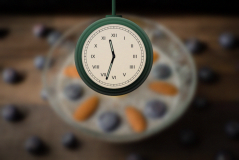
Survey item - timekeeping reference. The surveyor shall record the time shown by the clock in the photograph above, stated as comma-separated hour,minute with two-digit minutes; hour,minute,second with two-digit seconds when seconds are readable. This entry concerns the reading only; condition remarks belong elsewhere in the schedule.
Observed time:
11,33
